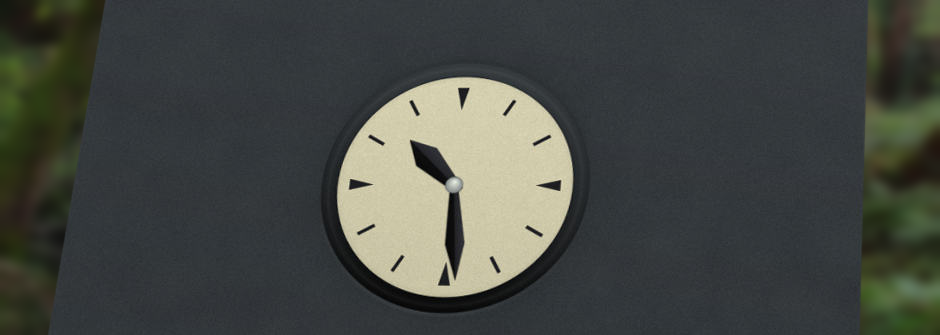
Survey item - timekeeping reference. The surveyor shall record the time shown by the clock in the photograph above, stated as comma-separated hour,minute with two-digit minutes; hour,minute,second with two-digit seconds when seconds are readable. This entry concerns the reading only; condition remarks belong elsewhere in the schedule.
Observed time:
10,29
